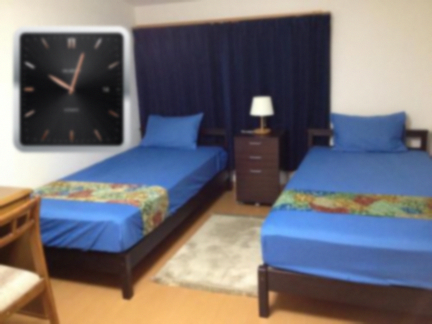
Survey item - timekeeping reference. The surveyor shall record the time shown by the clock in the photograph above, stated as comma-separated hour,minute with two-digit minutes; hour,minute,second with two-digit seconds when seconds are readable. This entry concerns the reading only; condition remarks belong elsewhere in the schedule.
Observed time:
10,03
